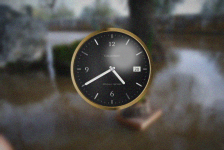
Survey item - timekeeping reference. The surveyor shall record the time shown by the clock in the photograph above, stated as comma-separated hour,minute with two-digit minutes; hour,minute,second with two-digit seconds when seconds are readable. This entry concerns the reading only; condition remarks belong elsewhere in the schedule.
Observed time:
4,40
